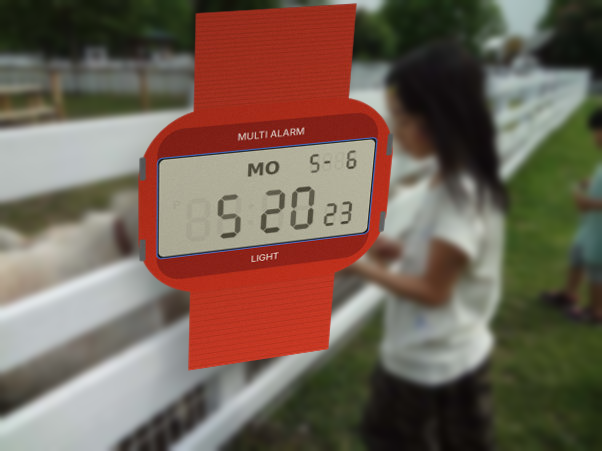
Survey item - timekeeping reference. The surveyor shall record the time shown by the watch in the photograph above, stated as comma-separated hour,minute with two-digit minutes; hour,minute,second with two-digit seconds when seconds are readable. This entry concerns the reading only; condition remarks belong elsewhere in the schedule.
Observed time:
5,20,23
